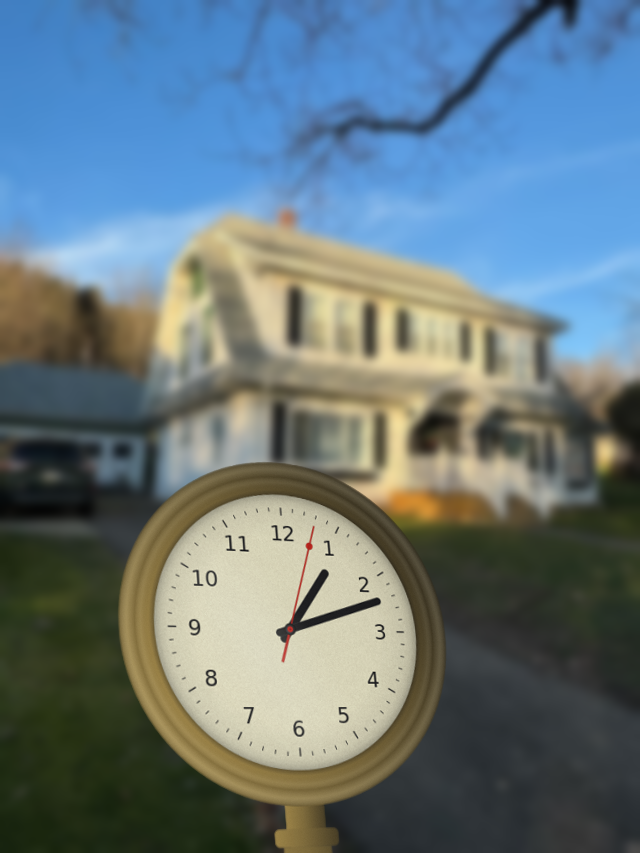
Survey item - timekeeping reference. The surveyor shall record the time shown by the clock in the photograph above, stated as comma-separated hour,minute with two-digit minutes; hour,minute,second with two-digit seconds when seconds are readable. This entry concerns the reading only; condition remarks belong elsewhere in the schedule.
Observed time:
1,12,03
